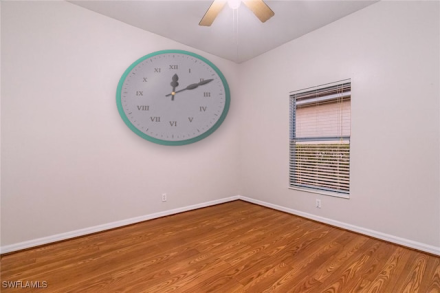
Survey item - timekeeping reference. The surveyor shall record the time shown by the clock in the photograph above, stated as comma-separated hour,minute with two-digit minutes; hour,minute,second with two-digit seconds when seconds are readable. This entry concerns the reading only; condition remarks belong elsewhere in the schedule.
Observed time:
12,11
